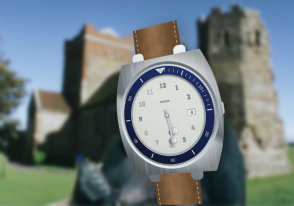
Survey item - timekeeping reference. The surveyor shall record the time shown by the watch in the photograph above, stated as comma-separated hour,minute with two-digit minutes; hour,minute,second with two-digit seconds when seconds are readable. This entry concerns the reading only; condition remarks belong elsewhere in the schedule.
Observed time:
5,29
